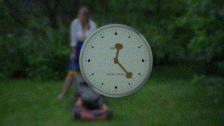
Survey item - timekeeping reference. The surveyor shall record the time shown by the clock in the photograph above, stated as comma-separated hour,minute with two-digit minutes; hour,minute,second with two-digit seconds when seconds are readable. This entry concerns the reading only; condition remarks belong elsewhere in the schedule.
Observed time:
12,23
